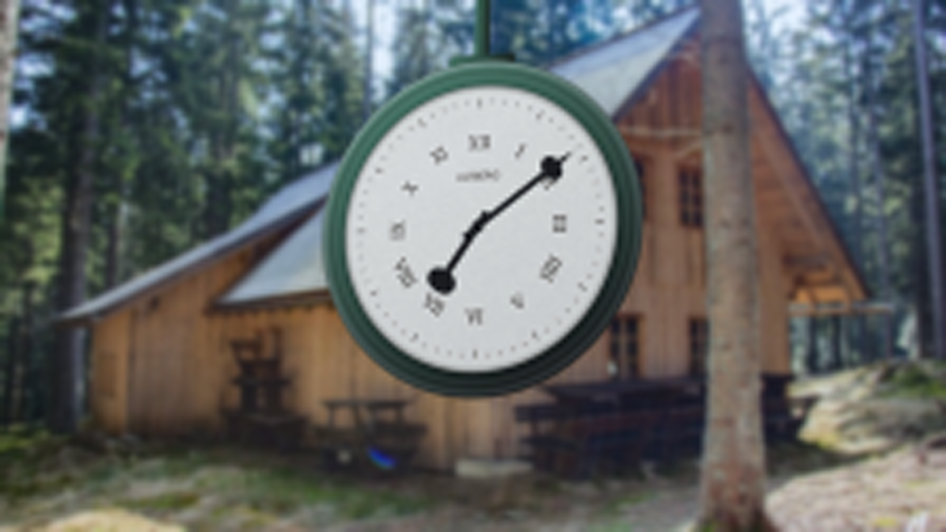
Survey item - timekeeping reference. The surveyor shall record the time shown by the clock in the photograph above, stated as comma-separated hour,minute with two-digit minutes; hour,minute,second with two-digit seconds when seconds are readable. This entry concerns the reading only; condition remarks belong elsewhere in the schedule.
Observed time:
7,09
